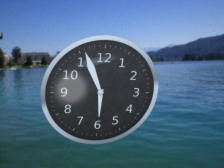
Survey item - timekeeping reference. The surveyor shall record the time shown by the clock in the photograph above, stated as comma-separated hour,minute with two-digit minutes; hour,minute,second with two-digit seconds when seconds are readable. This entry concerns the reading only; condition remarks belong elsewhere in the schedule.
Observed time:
5,56
